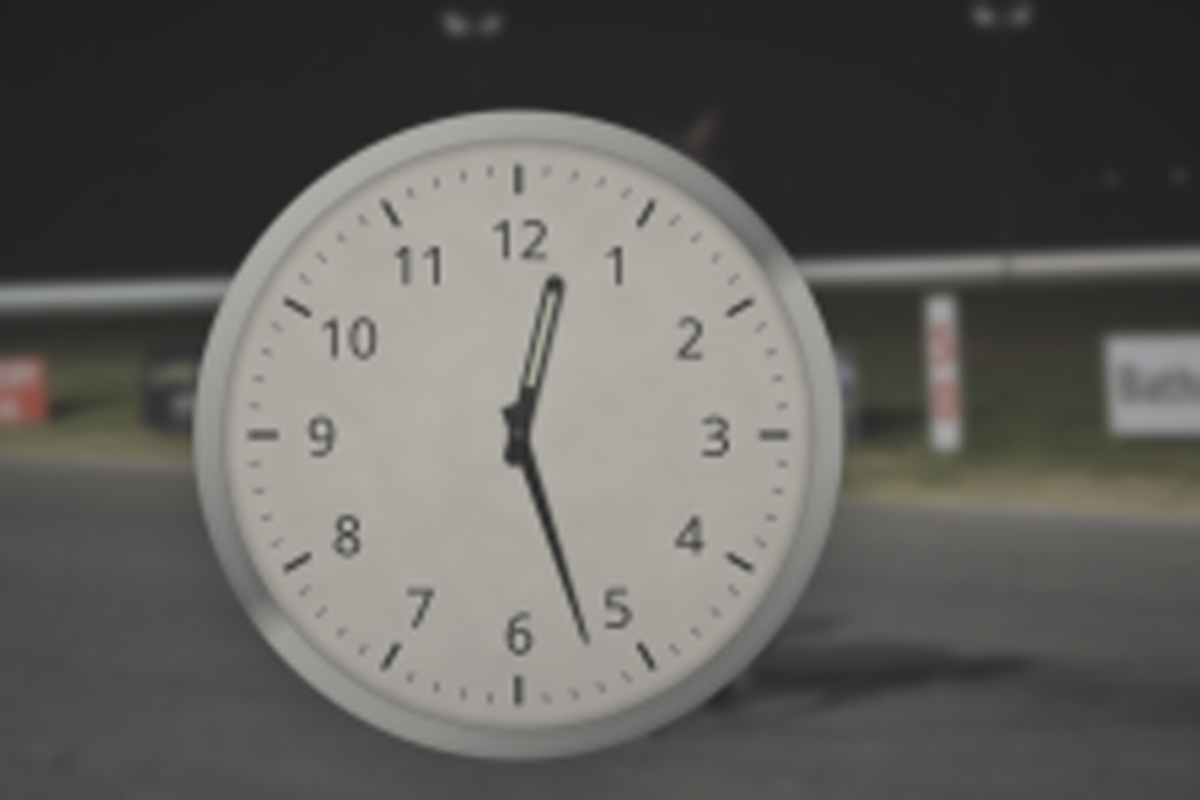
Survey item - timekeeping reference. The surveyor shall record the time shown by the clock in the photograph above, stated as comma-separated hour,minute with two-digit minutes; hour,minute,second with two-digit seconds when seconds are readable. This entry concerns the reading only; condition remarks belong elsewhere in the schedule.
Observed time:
12,27
